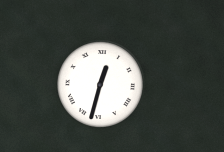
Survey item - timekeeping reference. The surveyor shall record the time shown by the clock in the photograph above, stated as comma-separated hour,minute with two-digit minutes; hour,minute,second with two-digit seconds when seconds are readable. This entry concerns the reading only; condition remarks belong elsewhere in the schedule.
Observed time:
12,32
